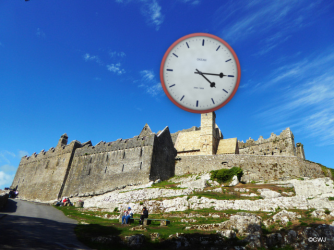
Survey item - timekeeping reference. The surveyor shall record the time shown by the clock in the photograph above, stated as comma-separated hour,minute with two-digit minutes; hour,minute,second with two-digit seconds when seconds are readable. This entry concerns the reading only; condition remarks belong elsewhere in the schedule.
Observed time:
4,15
